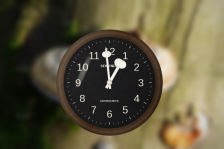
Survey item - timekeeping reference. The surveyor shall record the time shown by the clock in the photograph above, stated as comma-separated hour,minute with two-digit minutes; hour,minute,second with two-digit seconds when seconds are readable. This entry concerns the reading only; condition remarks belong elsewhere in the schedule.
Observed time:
12,59
